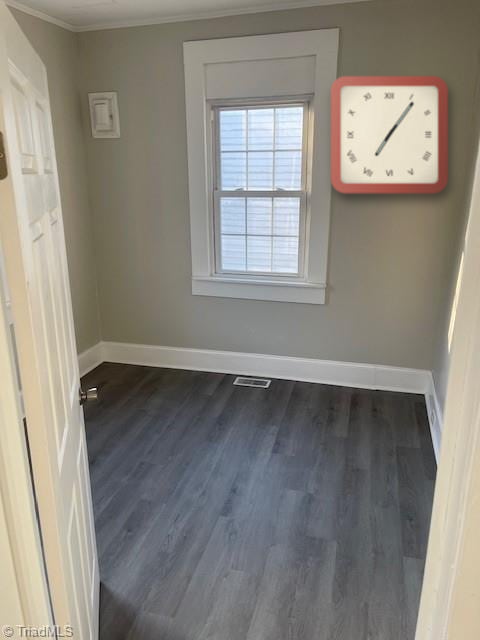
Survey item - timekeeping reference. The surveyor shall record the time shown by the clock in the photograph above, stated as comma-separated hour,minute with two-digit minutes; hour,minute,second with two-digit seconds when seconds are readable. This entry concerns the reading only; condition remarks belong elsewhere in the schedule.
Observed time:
7,06
